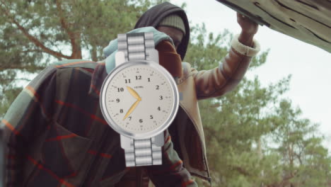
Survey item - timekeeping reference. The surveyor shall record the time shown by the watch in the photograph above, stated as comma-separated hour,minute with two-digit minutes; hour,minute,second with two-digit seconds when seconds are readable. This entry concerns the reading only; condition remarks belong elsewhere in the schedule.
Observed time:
10,37
